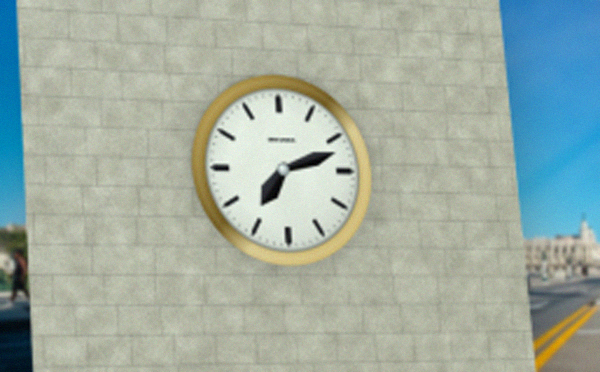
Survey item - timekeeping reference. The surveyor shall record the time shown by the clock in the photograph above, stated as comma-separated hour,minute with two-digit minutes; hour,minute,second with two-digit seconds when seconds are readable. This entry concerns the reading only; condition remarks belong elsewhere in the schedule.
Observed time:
7,12
